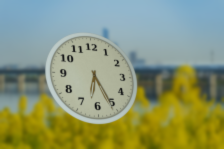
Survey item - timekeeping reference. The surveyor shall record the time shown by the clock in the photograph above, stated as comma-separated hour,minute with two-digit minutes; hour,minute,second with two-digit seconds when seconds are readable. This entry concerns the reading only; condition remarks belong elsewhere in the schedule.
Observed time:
6,26
